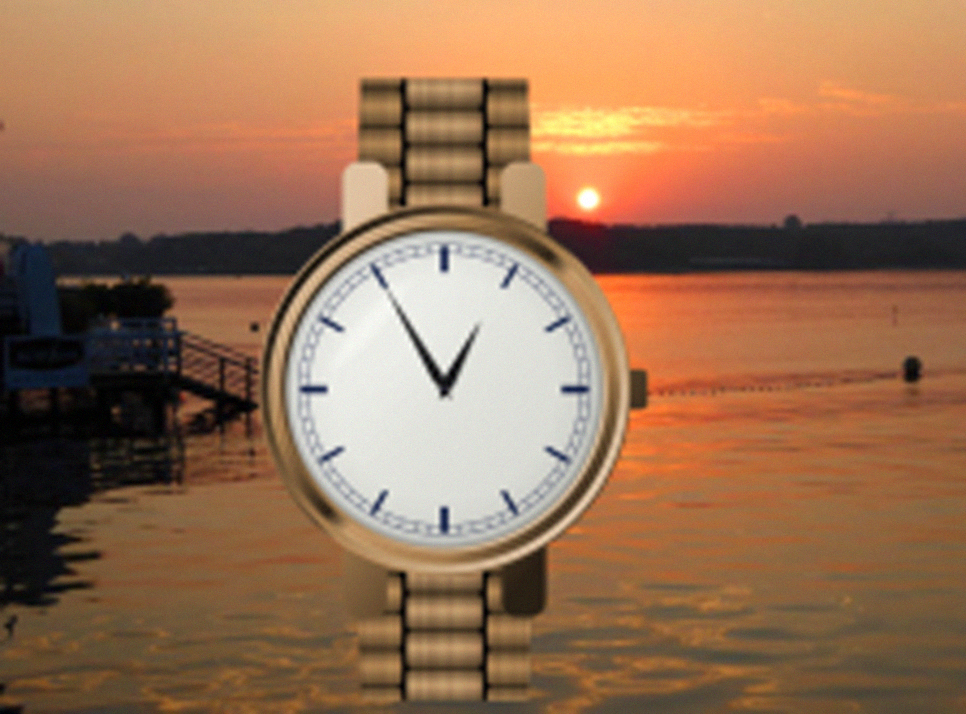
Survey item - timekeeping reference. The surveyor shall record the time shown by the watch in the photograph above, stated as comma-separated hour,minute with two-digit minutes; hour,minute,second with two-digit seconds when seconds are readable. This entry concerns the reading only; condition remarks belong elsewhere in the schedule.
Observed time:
12,55
